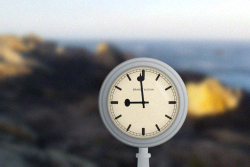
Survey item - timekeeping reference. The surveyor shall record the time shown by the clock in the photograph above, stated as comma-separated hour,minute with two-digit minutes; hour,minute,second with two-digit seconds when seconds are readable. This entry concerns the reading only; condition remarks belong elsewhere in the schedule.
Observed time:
8,59
